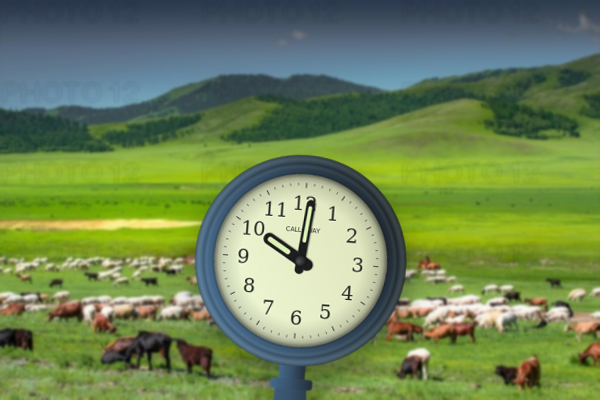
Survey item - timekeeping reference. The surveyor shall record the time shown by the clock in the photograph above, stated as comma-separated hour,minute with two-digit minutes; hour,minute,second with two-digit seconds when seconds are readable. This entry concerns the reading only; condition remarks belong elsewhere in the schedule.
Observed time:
10,01
